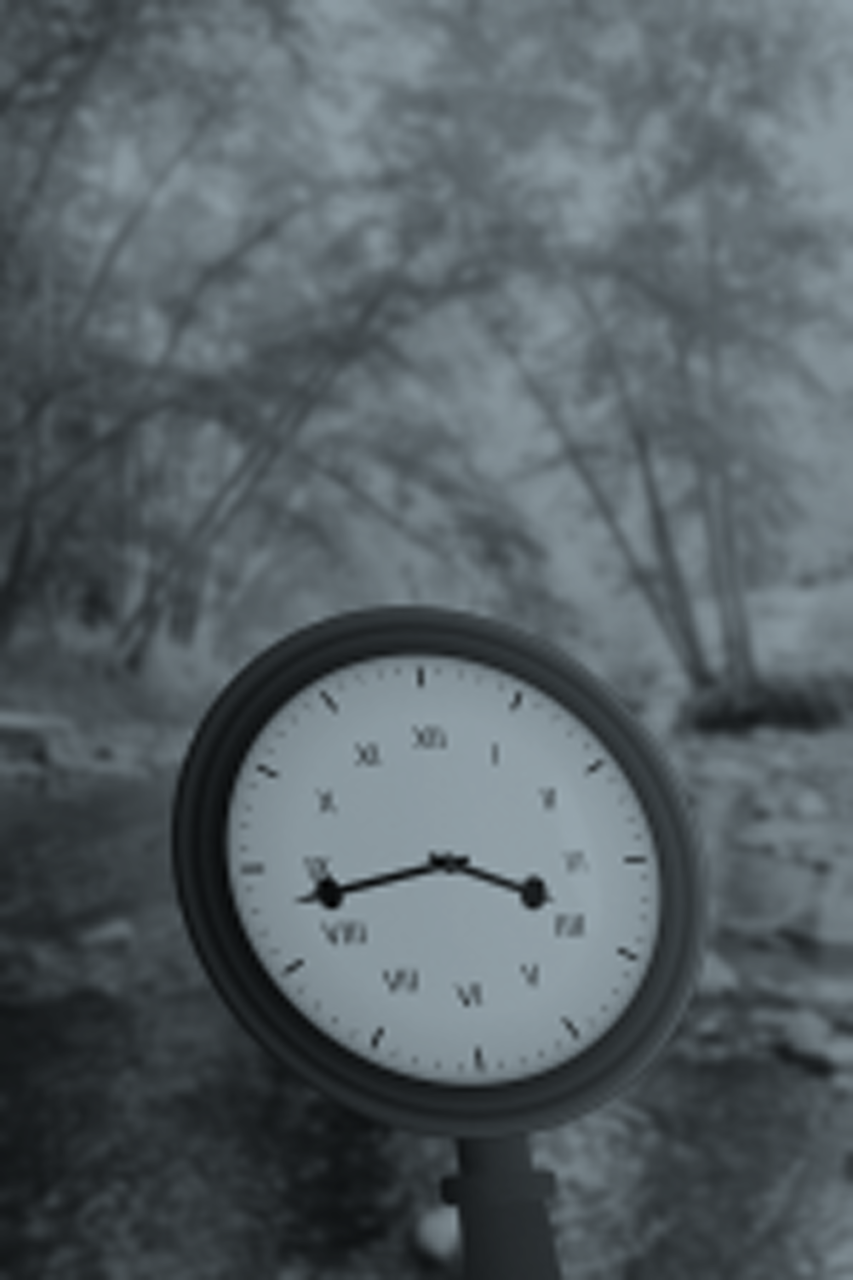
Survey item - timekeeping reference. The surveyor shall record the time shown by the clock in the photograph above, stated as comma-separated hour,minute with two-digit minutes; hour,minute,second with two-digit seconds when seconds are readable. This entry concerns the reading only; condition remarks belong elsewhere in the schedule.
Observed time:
3,43
